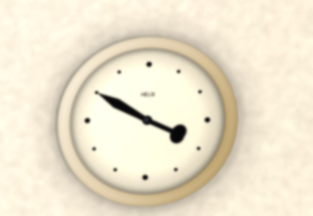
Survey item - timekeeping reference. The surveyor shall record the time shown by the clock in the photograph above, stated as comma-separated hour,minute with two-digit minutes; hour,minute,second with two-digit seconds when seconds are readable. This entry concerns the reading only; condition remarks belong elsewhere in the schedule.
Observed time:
3,50
